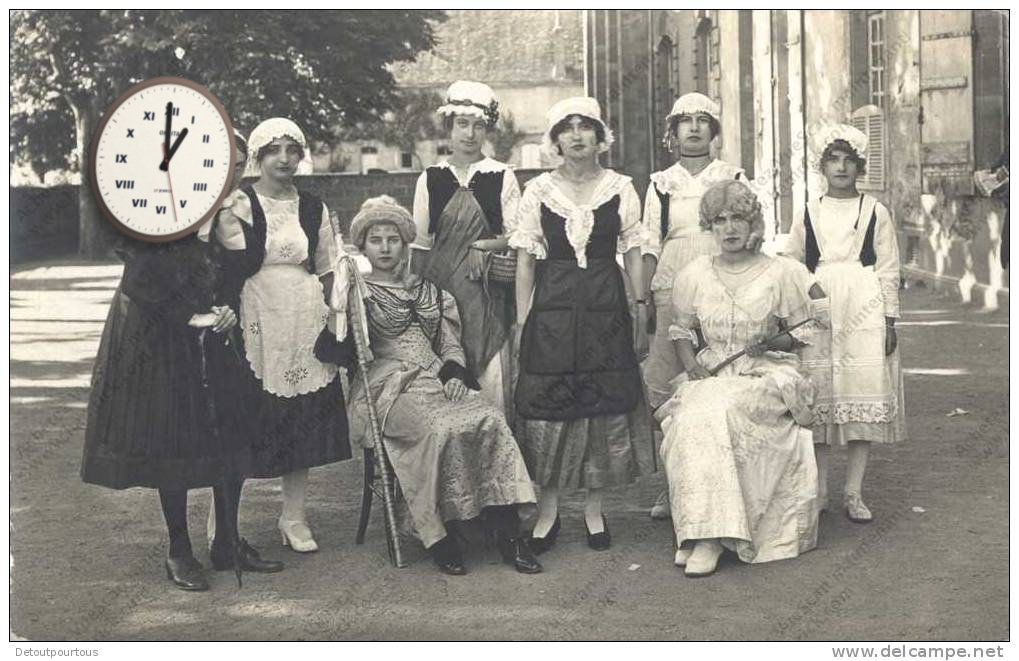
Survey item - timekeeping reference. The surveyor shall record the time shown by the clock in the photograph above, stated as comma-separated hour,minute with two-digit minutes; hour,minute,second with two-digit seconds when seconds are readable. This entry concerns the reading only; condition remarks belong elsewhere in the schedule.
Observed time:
12,59,27
